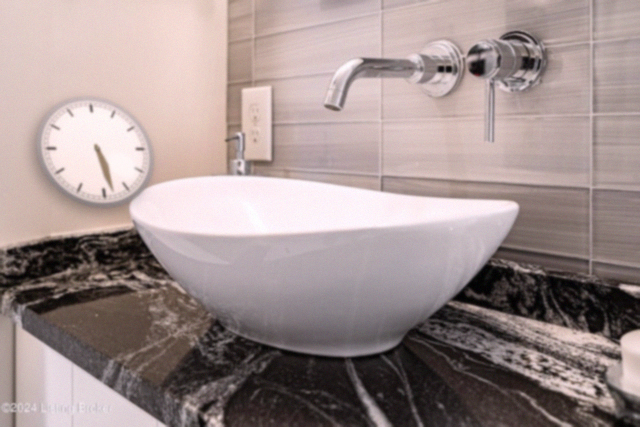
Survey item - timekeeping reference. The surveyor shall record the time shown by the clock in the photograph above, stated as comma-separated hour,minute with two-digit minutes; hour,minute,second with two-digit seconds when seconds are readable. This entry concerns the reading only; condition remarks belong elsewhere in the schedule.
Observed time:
5,28
